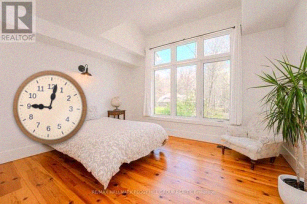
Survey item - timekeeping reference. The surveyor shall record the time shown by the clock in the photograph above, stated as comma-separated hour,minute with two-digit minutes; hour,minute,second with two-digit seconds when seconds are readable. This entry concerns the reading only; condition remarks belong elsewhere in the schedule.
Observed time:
9,02
